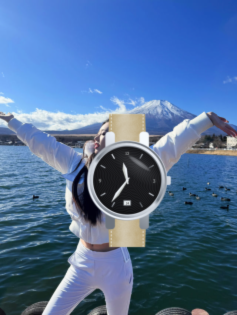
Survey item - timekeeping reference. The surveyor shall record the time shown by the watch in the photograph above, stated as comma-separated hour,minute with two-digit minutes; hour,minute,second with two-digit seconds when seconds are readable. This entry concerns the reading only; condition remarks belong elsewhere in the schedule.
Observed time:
11,36
